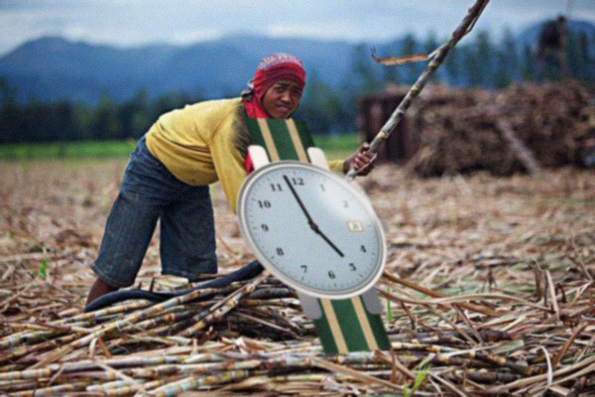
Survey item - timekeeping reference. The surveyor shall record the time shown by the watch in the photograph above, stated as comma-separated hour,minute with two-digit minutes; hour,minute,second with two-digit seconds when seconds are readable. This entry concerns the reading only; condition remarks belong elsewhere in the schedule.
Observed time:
4,58
